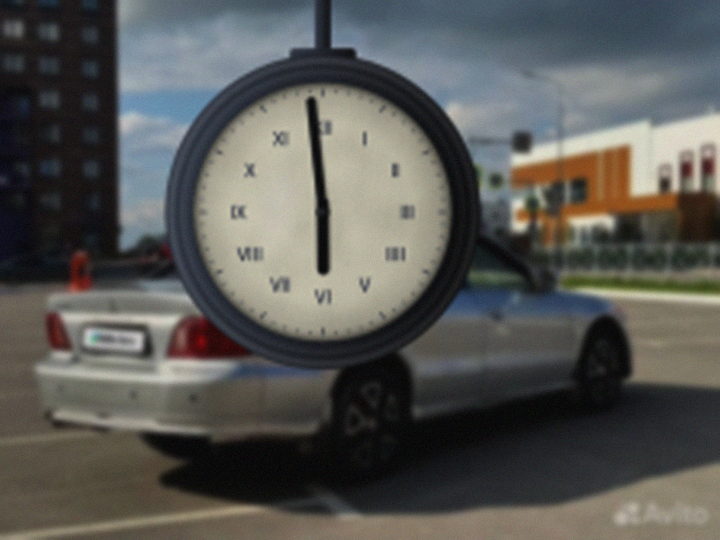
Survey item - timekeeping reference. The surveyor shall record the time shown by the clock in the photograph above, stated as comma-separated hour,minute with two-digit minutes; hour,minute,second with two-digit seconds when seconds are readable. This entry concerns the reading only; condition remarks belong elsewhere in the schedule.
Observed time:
5,59
